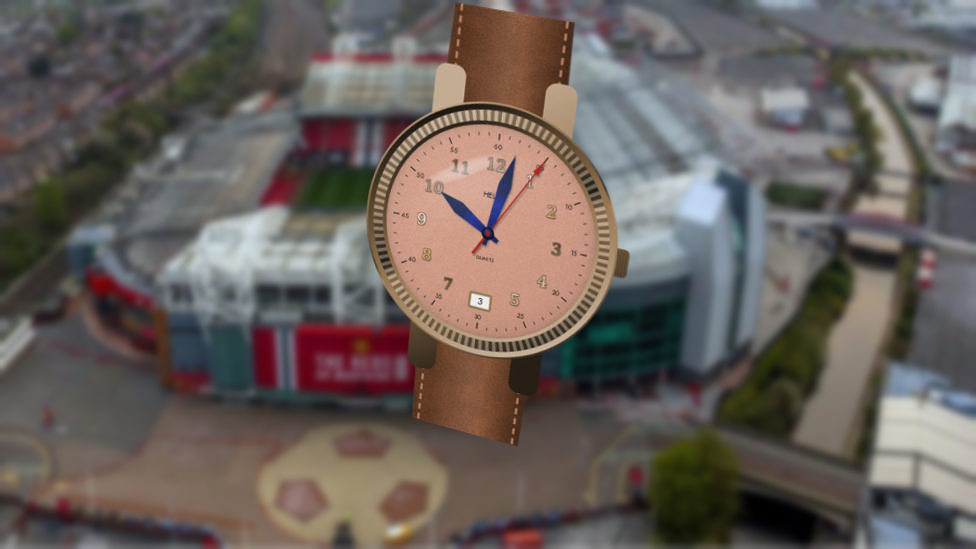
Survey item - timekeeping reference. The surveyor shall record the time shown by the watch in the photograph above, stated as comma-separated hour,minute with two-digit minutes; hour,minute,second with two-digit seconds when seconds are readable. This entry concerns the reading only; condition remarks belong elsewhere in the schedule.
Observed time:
10,02,05
